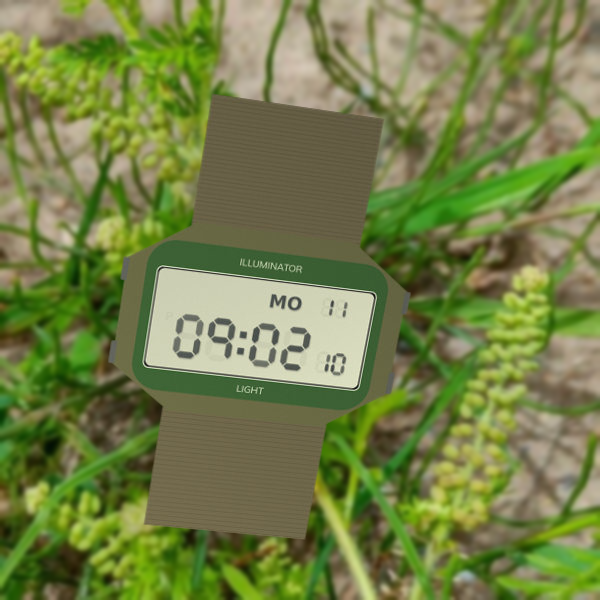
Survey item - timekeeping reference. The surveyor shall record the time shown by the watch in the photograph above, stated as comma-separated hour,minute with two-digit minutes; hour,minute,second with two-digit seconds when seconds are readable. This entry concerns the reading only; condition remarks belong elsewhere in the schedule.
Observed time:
9,02,10
